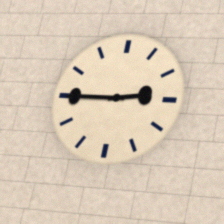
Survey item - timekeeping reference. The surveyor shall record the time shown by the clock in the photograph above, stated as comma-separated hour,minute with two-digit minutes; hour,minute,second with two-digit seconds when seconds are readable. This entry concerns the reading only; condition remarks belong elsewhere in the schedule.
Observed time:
2,45
